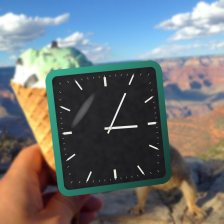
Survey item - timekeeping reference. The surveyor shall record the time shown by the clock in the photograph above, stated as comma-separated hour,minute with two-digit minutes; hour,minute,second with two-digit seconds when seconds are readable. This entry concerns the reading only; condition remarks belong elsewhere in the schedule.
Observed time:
3,05
